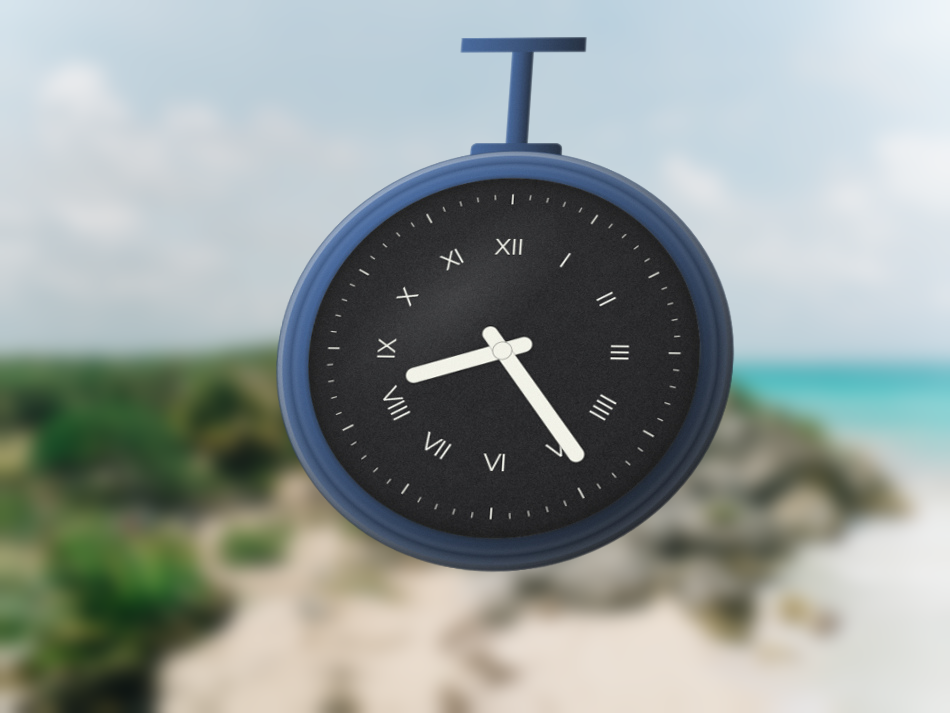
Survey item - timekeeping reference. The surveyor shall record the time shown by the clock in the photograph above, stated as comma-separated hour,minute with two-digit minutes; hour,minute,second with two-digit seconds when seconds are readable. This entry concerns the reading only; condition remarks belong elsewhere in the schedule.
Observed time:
8,24
